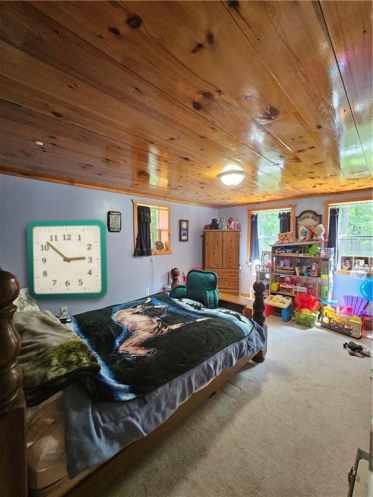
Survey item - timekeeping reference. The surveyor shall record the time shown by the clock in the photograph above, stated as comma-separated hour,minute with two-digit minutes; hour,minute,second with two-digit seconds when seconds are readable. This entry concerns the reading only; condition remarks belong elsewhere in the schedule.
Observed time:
2,52
